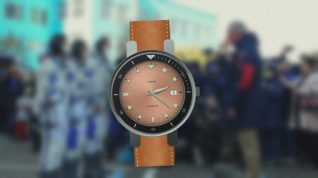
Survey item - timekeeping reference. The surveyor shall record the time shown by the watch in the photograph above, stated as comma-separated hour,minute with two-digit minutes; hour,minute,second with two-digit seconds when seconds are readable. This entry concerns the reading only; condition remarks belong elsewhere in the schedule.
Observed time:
2,22
